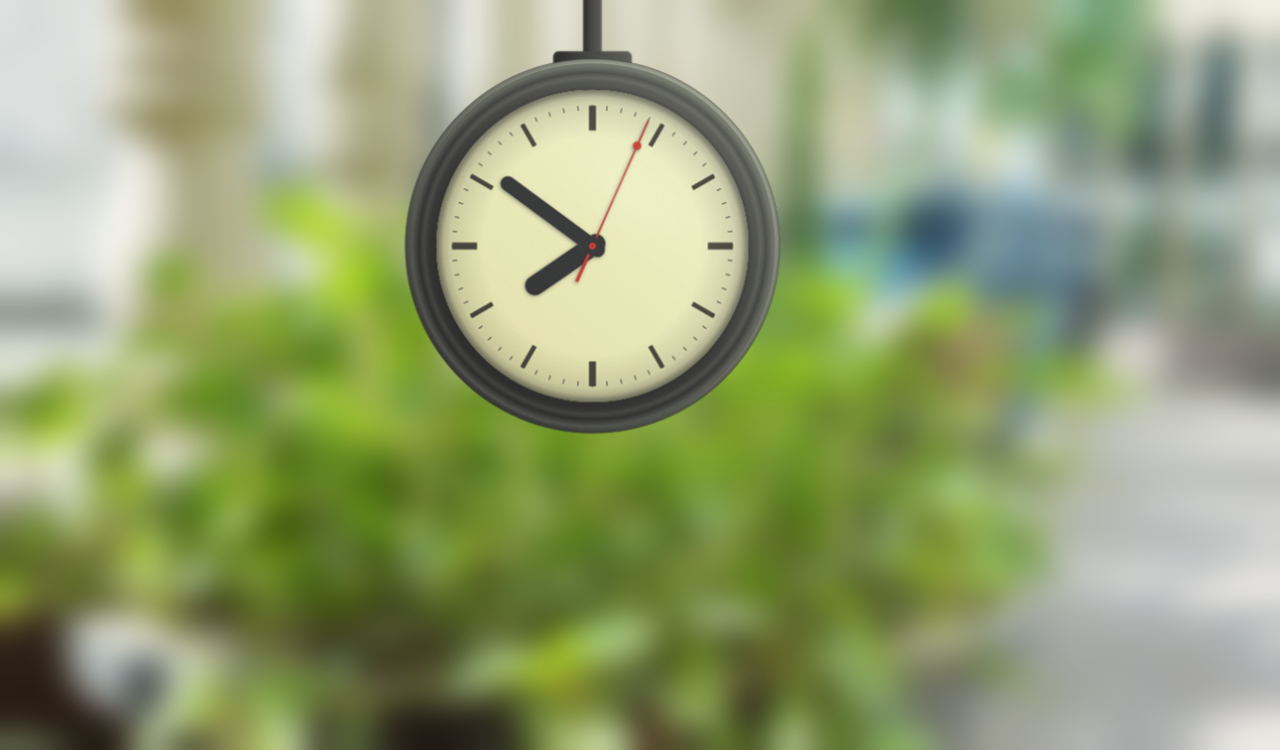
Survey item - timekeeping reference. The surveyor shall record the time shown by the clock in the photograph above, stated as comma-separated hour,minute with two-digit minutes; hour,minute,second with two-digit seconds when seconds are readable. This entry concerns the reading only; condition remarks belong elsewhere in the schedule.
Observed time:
7,51,04
